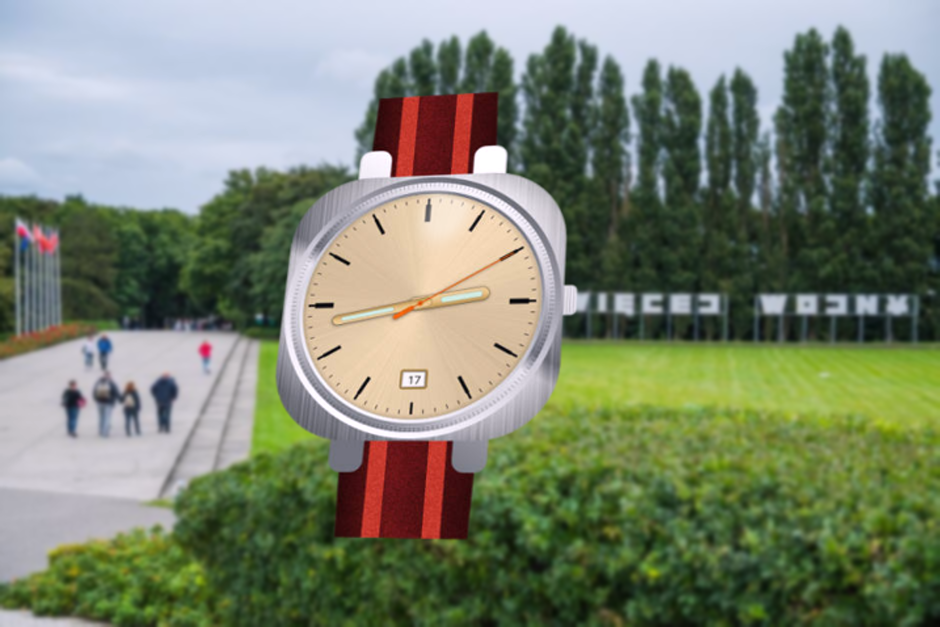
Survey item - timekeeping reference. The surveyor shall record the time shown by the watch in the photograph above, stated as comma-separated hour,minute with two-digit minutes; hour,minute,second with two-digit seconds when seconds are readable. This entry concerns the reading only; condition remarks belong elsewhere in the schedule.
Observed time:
2,43,10
